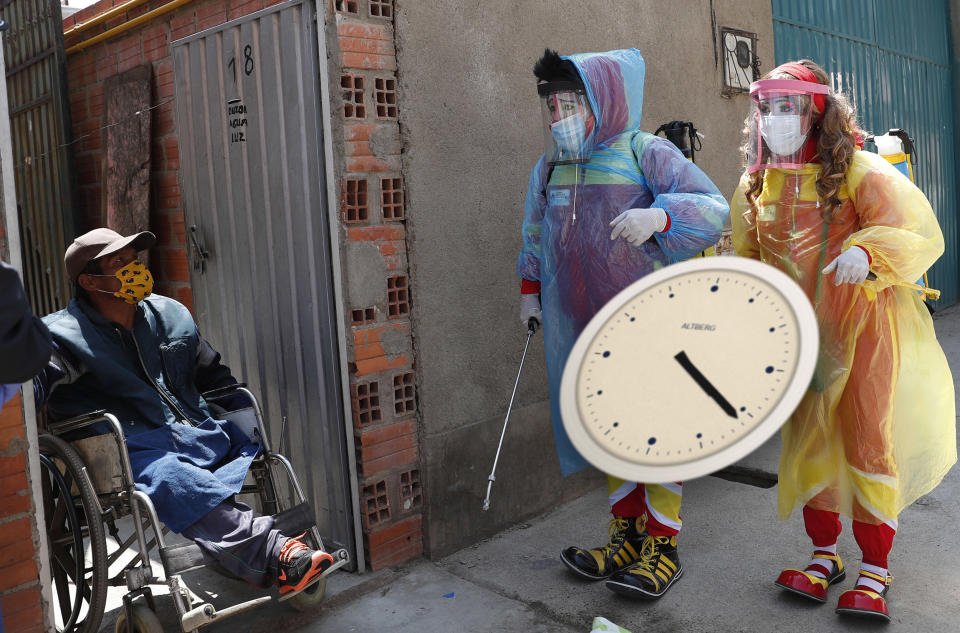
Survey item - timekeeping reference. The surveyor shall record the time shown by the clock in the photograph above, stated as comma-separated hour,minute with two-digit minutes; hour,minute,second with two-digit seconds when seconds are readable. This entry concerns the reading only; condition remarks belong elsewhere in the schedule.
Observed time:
4,21
